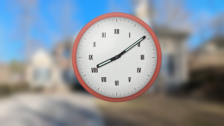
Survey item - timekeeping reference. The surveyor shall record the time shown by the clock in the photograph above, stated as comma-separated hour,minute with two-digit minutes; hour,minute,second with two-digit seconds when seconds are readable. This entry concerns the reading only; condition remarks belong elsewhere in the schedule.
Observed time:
8,09
